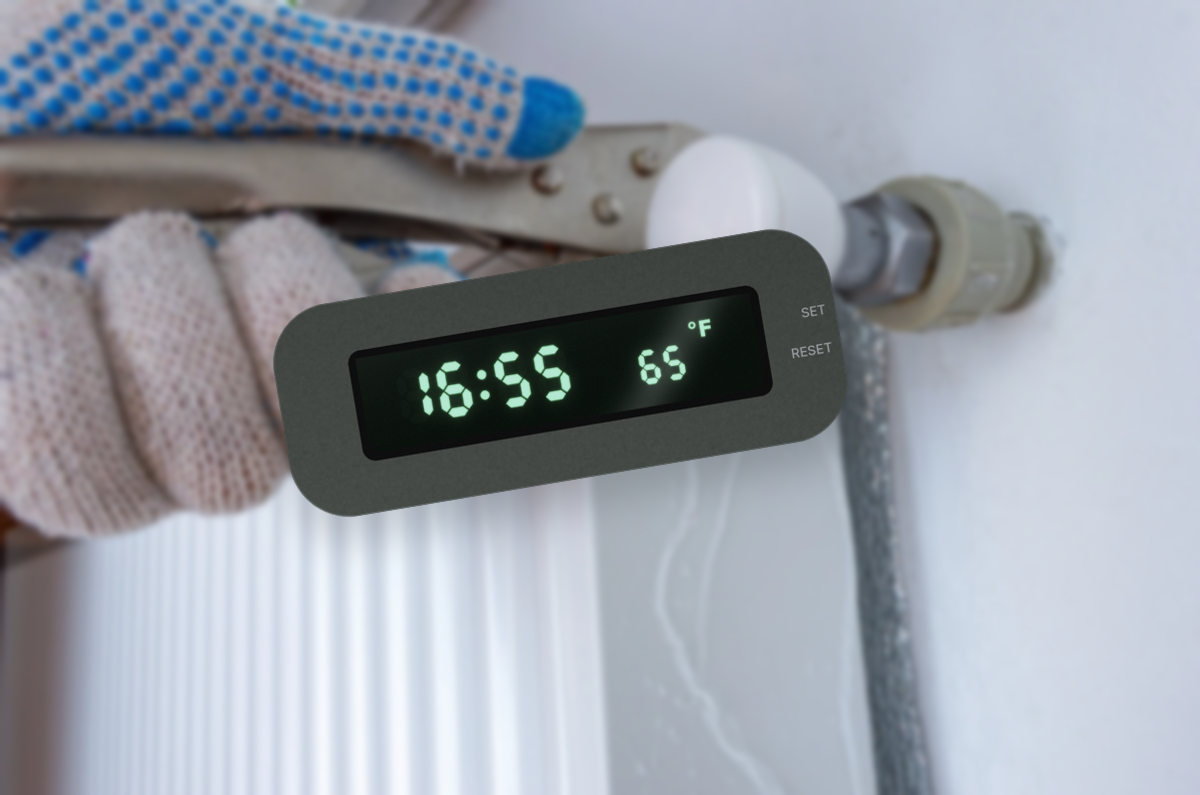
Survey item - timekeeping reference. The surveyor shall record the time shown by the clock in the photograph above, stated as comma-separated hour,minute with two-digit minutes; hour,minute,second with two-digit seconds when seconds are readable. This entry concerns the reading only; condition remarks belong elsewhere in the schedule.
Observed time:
16,55
